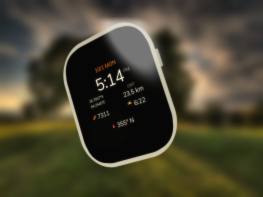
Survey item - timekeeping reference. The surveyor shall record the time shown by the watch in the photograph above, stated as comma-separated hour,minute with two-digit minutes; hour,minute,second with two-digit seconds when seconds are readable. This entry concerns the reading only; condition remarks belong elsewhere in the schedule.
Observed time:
5,14
